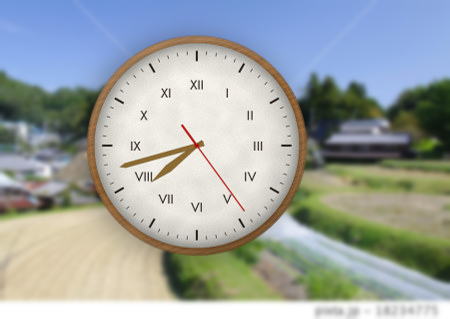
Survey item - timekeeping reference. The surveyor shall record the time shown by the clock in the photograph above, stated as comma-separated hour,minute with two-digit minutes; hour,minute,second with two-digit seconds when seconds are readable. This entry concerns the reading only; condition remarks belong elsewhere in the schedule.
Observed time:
7,42,24
